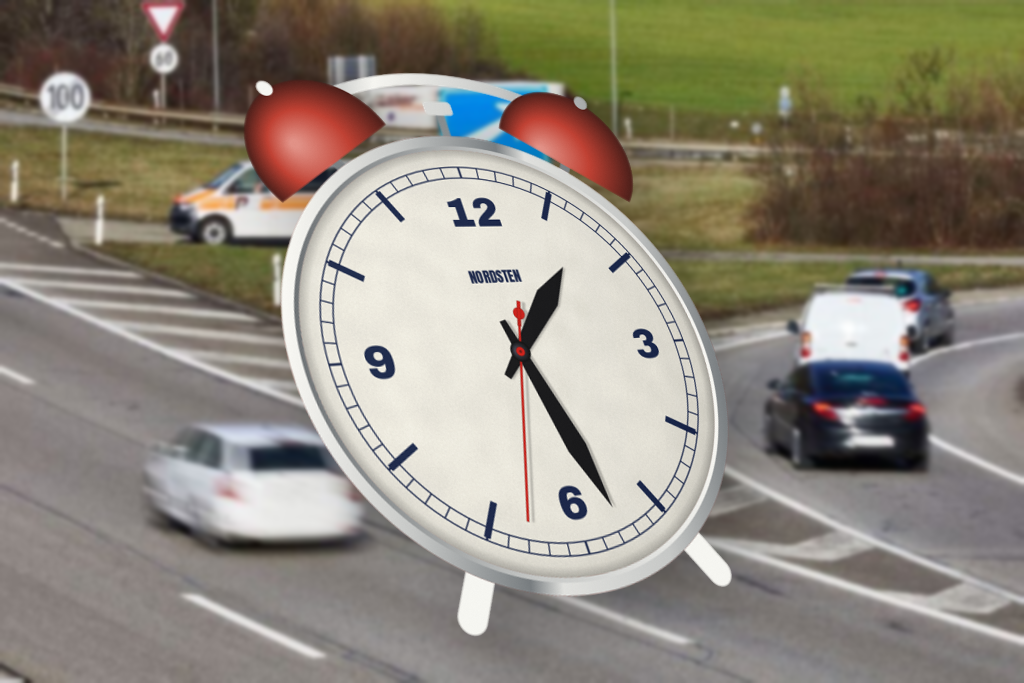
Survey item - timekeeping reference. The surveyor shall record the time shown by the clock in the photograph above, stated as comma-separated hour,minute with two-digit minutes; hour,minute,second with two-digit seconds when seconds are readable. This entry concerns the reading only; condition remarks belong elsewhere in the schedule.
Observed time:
1,27,33
